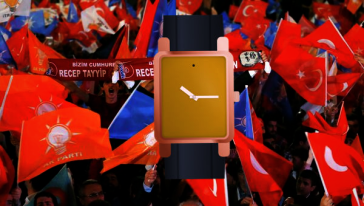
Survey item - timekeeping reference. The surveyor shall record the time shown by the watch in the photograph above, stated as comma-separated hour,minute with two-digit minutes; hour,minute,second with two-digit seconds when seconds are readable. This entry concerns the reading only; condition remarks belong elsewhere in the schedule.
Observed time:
10,15
